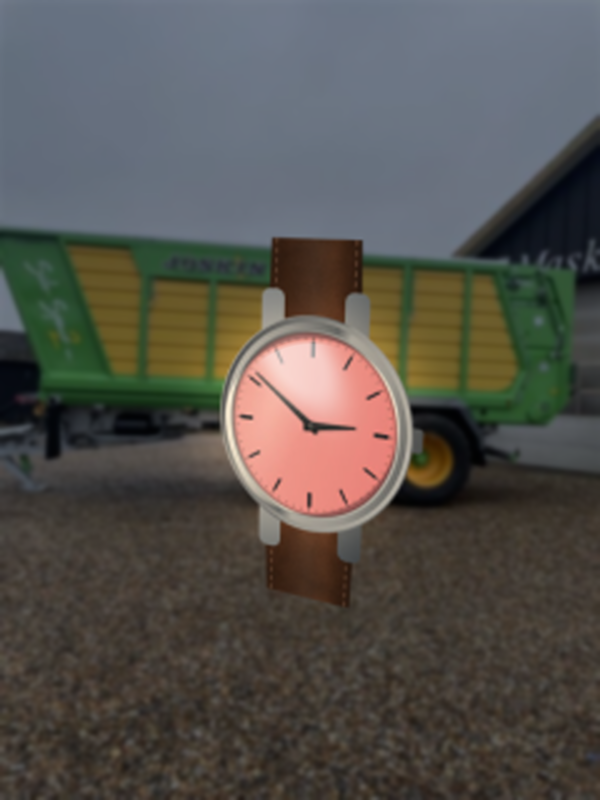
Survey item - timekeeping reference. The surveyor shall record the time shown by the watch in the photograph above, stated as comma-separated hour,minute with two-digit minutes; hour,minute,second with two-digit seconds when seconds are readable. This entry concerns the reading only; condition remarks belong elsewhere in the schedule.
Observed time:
2,51
